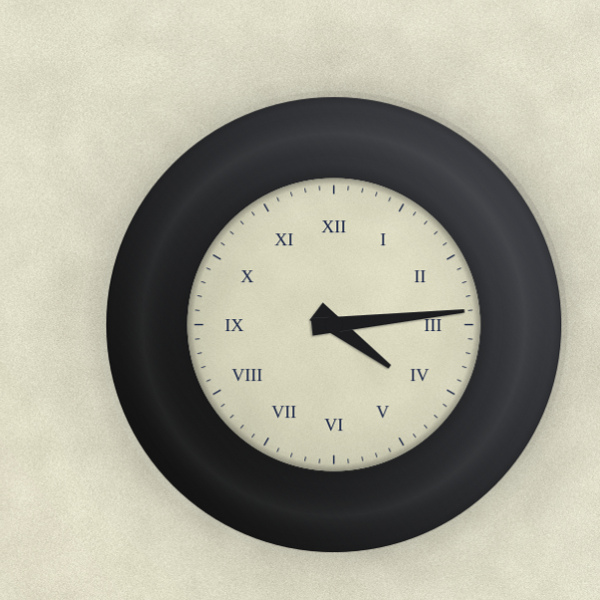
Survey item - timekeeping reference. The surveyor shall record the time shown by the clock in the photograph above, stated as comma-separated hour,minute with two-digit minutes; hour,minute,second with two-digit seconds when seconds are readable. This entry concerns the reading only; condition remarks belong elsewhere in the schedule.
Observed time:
4,14
